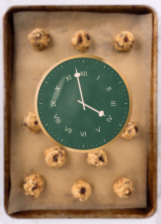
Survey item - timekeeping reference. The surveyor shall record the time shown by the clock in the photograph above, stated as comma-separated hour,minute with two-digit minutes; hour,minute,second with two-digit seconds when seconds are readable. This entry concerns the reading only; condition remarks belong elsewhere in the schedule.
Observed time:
3,58
